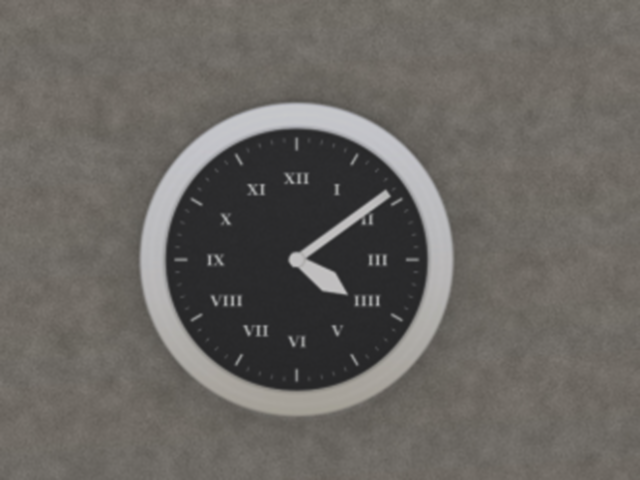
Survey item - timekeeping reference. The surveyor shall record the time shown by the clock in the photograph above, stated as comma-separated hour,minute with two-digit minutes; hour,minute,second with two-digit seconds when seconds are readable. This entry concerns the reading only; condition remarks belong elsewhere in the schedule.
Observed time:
4,09
